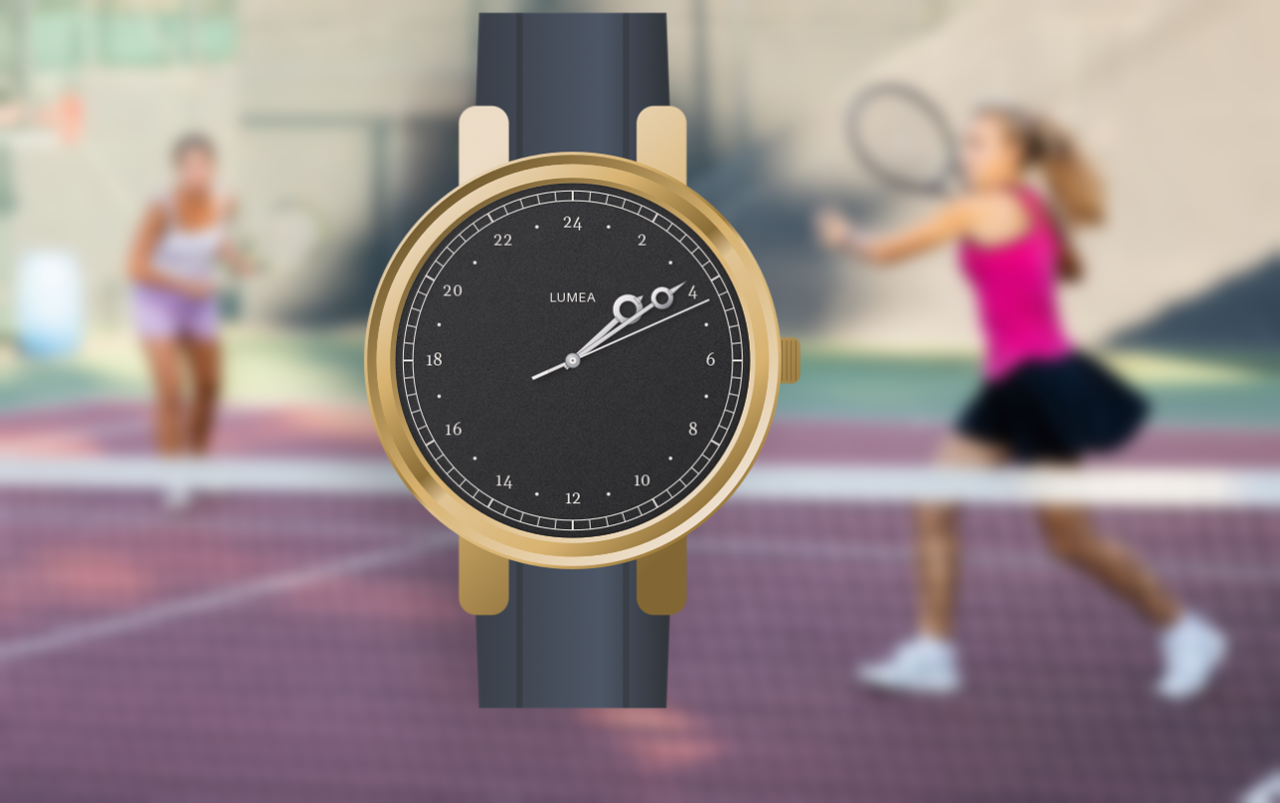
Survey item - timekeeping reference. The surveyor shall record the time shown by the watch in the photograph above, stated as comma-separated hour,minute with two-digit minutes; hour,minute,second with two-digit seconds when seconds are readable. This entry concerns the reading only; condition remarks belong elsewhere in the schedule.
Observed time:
3,09,11
